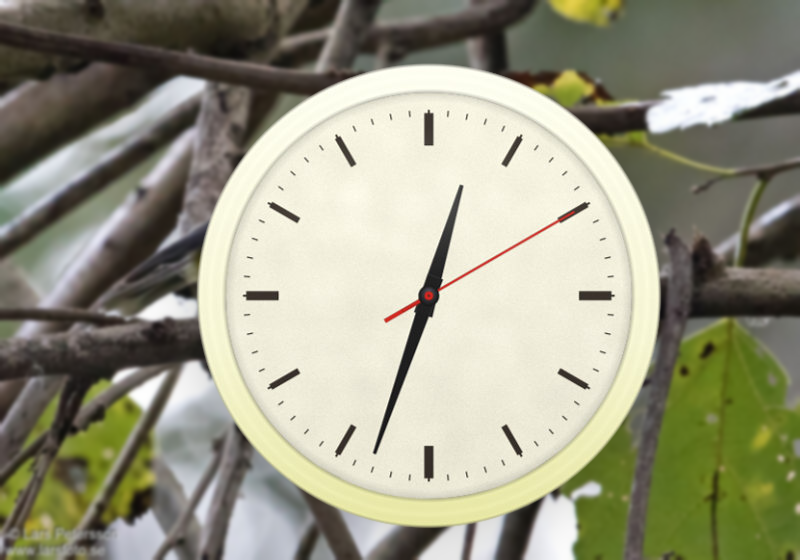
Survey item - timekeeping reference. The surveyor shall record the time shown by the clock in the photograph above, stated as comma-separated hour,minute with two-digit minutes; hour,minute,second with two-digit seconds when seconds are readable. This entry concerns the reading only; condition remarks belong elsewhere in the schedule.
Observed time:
12,33,10
